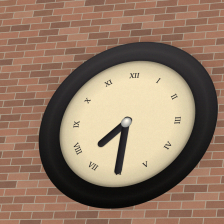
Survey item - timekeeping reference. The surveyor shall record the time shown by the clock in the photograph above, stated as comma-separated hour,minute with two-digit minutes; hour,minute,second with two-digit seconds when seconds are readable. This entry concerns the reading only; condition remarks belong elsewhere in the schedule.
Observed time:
7,30
